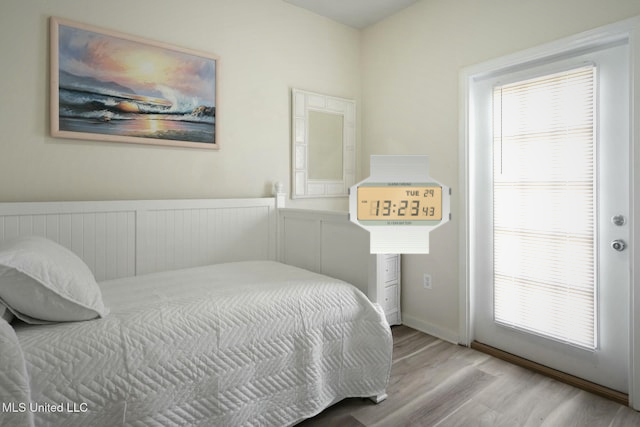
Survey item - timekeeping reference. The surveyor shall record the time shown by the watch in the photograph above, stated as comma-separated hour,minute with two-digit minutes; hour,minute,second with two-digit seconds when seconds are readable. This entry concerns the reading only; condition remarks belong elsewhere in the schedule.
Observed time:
13,23,43
